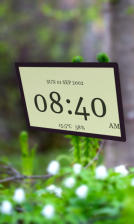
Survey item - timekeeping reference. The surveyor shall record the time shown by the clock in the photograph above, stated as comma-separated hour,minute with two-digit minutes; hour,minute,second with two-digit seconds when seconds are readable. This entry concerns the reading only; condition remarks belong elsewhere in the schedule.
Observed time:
8,40
